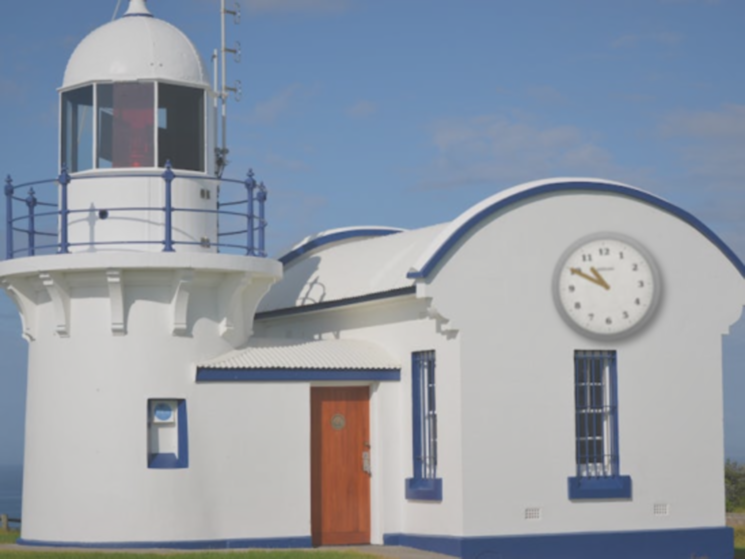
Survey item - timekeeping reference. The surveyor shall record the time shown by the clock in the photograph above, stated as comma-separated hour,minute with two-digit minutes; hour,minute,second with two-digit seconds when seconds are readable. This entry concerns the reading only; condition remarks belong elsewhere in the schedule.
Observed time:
10,50
